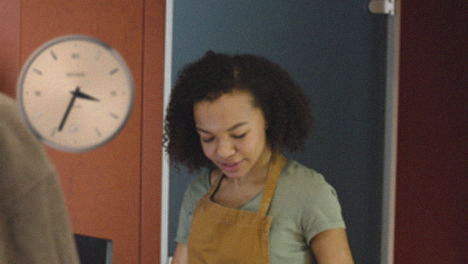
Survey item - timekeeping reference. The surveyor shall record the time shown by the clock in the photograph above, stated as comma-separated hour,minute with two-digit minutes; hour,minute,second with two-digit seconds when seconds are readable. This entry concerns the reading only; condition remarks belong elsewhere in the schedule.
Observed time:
3,34
